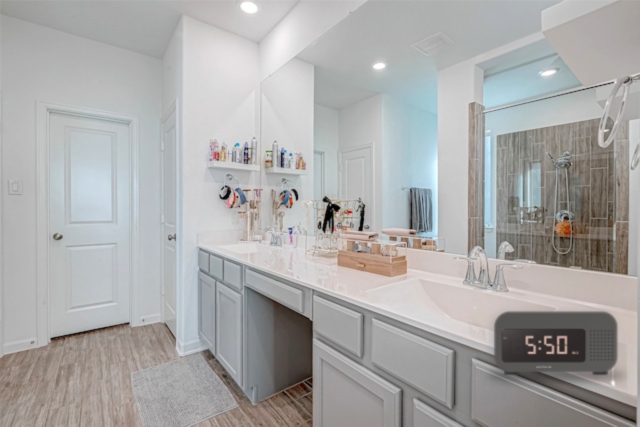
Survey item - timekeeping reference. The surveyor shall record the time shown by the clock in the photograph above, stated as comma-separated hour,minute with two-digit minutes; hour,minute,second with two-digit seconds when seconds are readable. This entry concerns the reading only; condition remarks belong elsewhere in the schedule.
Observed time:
5,50
